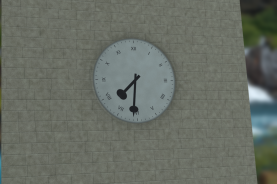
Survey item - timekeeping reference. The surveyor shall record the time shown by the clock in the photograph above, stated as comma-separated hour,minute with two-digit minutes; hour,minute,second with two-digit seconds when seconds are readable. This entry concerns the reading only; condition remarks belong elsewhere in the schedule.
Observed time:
7,31
